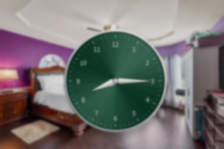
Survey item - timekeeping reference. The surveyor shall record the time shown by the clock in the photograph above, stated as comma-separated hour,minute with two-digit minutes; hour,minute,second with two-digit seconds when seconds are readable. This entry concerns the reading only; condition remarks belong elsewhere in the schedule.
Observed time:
8,15
